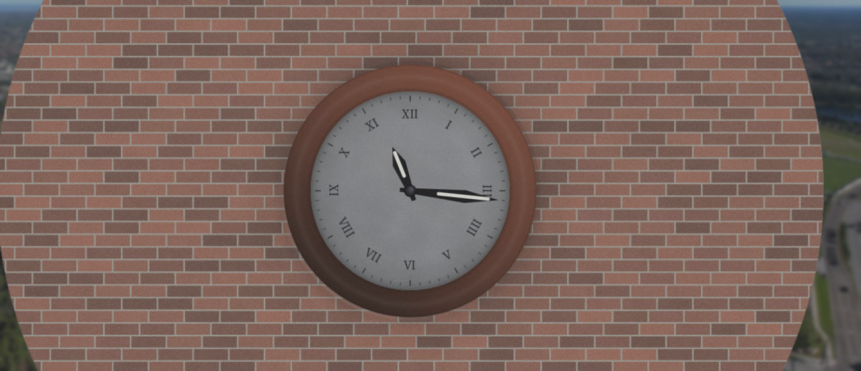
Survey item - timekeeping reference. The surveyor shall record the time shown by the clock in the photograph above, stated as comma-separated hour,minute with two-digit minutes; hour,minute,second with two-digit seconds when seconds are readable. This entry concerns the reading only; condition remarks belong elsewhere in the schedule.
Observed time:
11,16
